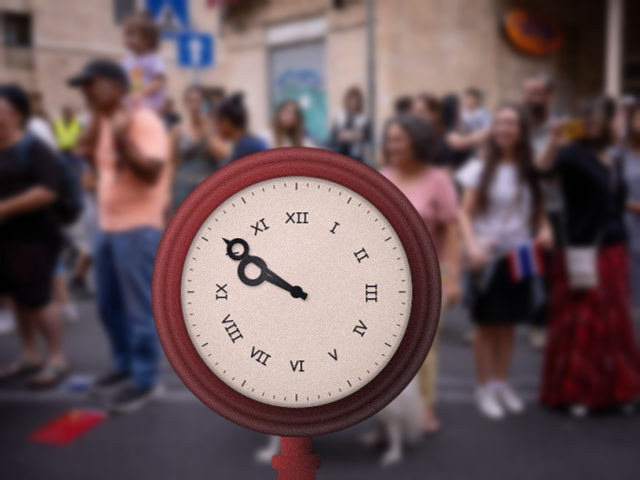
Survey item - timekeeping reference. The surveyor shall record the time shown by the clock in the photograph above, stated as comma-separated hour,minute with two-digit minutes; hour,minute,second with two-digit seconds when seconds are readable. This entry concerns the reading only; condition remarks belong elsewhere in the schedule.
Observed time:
9,51
